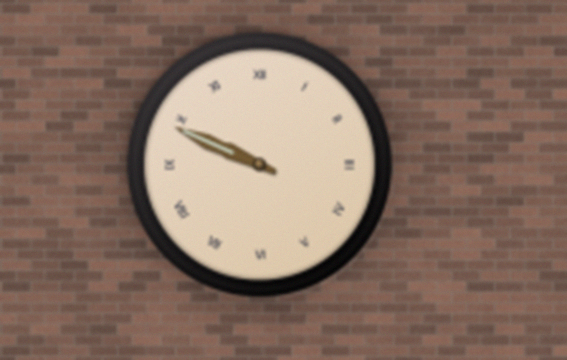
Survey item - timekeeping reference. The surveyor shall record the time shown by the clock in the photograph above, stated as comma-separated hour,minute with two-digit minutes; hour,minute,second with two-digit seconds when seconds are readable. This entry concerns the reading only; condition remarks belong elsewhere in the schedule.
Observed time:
9,49
